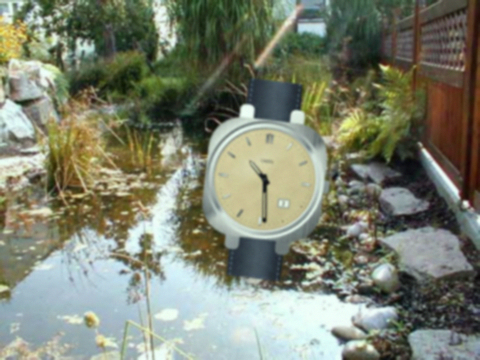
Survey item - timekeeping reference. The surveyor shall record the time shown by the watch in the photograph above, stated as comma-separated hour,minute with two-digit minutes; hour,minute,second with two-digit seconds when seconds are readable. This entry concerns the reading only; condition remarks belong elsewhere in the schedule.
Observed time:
10,29
